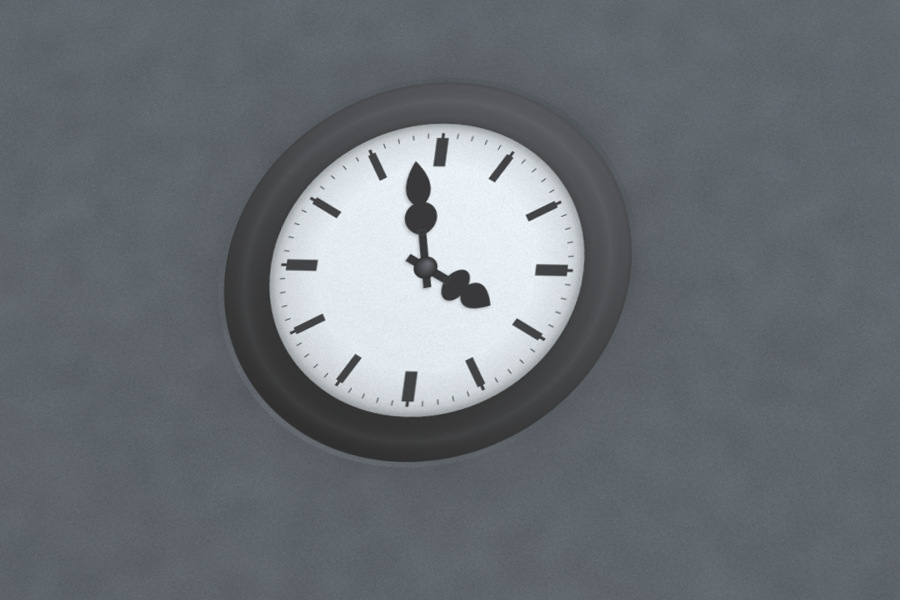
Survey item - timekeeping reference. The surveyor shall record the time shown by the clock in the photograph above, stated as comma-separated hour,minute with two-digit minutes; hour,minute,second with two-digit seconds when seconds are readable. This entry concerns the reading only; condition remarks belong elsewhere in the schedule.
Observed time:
3,58
